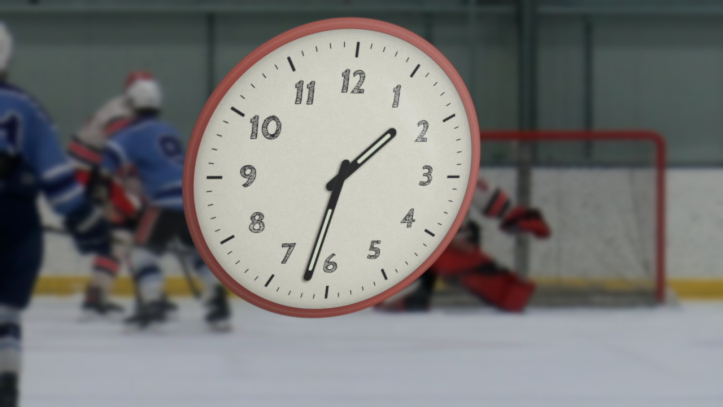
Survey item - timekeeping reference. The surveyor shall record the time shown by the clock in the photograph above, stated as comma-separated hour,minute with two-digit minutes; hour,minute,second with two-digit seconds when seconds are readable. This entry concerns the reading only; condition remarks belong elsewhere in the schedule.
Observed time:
1,32
